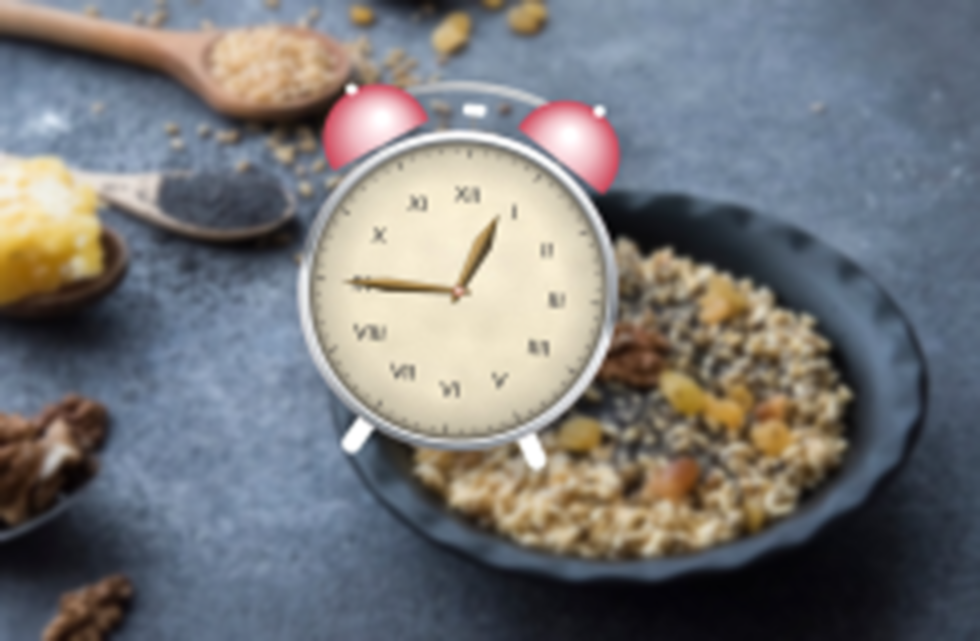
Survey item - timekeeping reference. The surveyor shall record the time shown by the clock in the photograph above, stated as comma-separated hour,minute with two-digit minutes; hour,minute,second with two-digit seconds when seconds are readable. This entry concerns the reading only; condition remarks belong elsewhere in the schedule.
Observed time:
12,45
